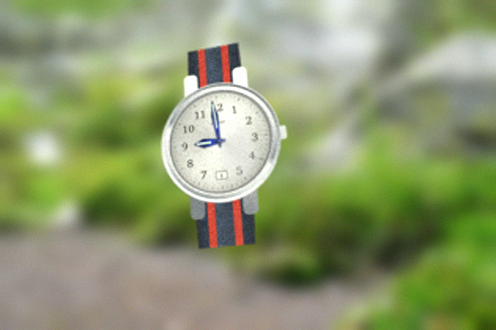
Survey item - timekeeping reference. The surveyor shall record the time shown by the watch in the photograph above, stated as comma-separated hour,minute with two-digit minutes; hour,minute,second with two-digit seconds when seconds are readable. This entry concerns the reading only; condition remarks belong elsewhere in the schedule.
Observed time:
8,59
